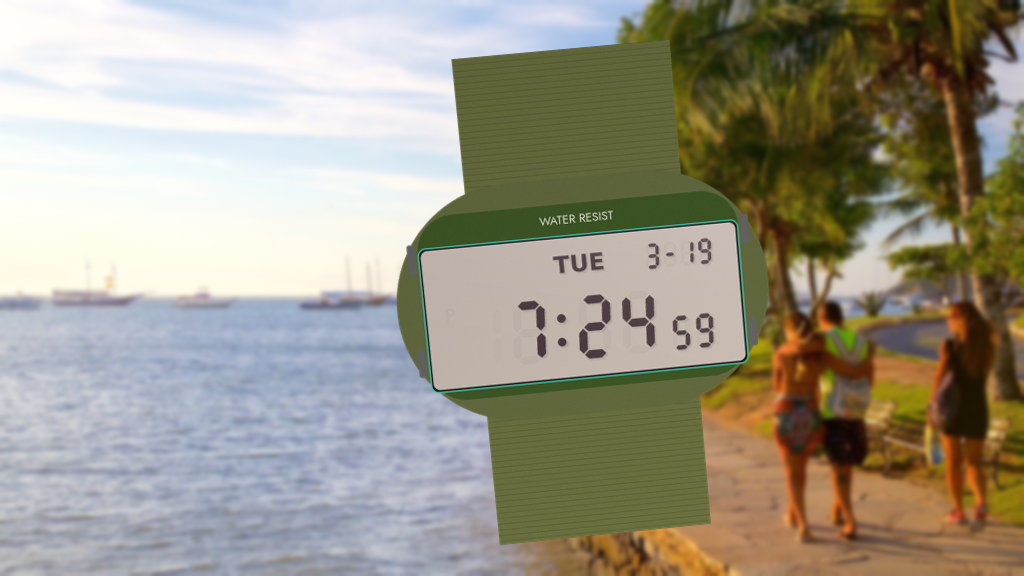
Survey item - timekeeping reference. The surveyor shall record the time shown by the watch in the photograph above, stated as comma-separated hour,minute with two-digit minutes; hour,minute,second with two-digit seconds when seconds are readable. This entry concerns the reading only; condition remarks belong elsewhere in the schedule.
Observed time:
7,24,59
